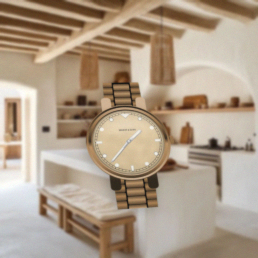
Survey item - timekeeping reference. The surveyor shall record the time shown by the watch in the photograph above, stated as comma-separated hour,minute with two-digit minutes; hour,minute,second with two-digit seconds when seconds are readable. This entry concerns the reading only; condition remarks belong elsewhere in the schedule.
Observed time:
1,37
